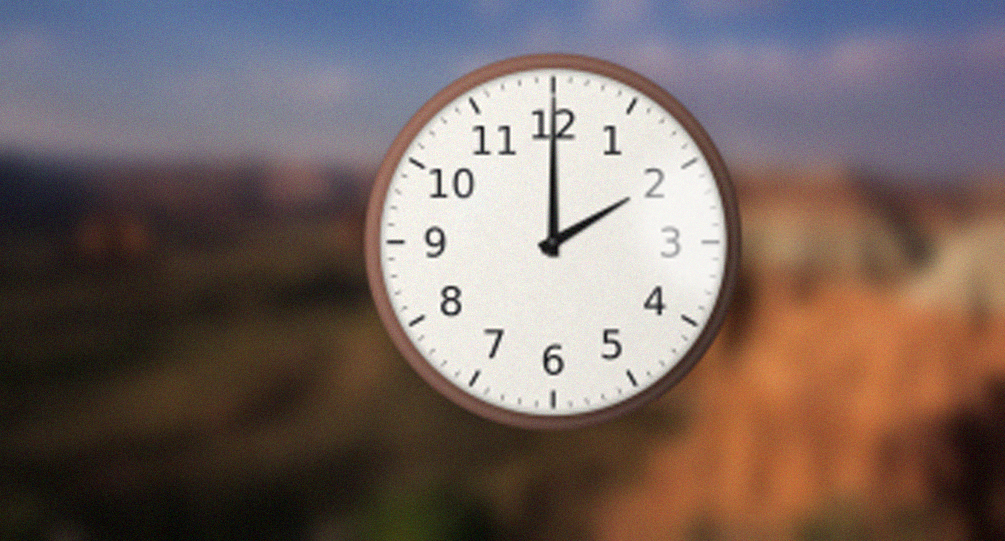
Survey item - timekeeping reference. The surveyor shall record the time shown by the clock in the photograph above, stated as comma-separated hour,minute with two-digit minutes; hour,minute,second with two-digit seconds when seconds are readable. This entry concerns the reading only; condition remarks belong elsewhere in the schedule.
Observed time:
2,00
